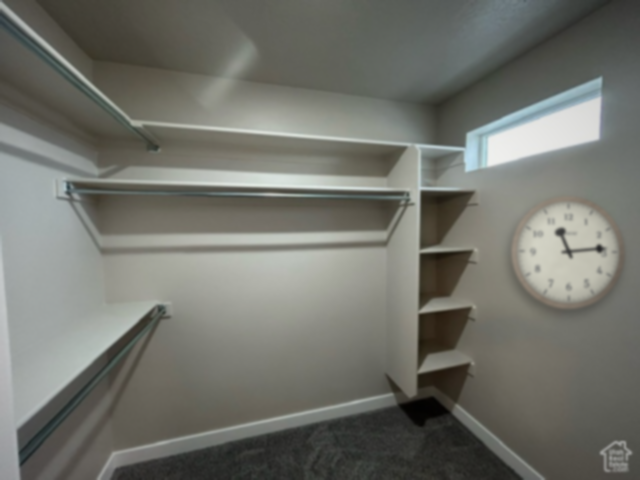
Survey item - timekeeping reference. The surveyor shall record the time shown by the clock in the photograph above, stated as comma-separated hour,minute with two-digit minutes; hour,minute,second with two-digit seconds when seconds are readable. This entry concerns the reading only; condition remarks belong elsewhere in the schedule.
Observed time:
11,14
